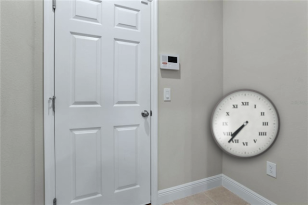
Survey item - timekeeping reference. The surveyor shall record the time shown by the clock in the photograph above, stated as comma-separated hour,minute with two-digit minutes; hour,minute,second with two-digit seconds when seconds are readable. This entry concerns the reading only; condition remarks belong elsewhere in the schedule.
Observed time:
7,37
